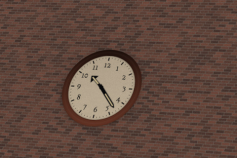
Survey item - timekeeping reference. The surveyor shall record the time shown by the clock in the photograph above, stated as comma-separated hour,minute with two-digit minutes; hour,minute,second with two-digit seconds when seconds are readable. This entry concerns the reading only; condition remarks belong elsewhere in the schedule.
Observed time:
10,23
